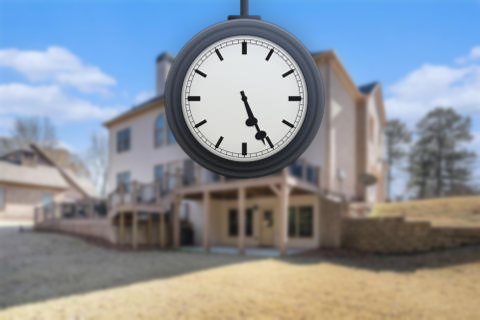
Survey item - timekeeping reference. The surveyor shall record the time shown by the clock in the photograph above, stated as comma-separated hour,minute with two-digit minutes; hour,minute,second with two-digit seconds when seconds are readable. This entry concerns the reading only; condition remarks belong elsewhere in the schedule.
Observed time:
5,26
